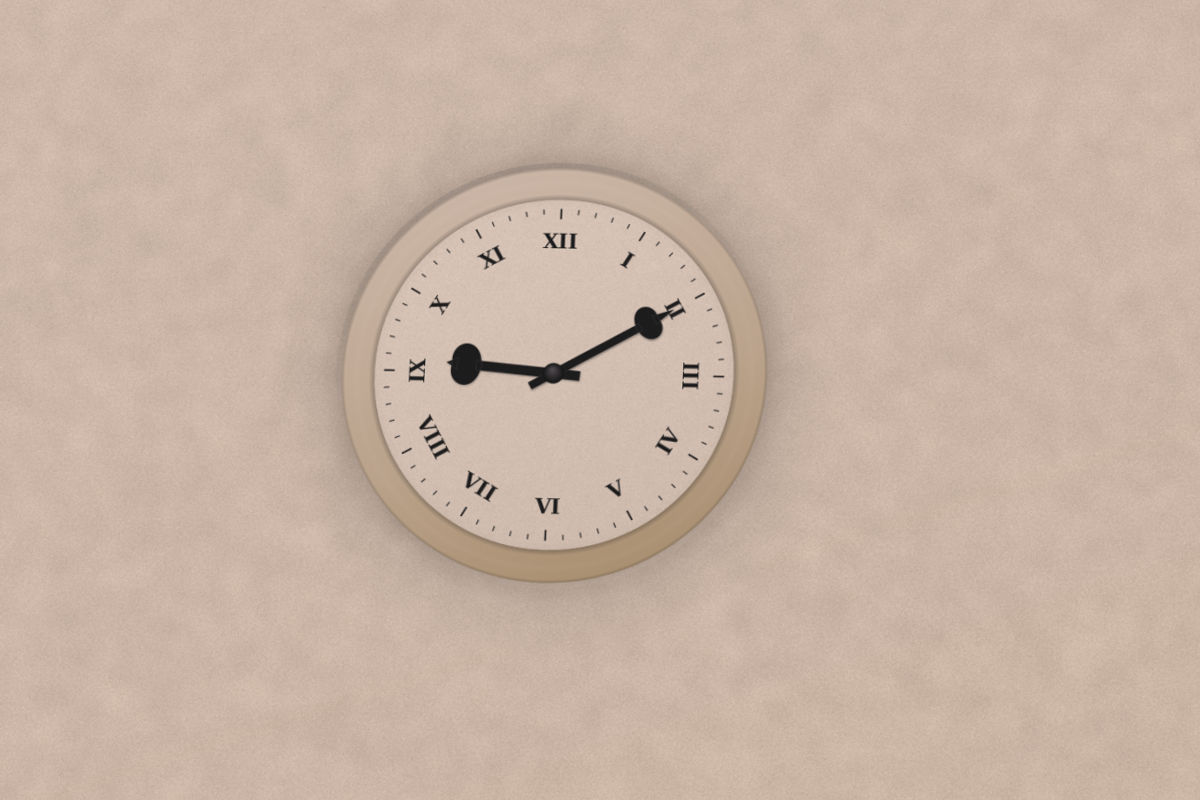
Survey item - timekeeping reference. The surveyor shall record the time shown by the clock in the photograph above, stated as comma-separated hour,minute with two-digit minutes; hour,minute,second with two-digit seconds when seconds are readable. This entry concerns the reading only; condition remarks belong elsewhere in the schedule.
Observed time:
9,10
